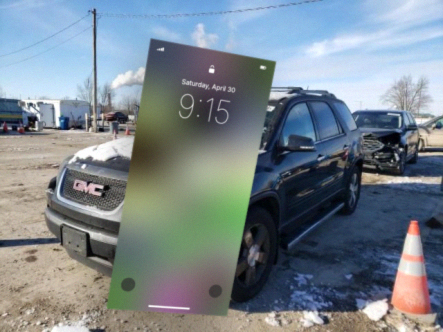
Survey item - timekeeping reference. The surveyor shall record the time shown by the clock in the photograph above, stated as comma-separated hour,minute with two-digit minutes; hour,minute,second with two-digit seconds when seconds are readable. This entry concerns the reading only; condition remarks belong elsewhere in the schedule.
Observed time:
9,15
